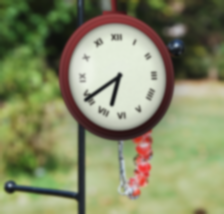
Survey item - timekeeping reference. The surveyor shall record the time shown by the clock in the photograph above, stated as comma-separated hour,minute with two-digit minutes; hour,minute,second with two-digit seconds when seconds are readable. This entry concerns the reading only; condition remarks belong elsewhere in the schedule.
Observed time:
6,40
